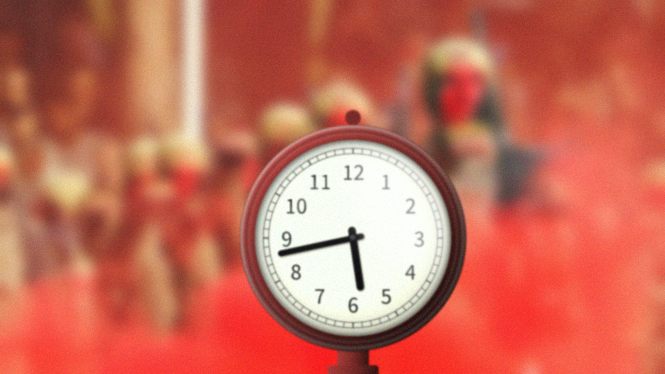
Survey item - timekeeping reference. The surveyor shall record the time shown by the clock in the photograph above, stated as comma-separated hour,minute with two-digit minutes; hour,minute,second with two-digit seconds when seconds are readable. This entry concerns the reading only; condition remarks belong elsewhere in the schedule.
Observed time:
5,43
